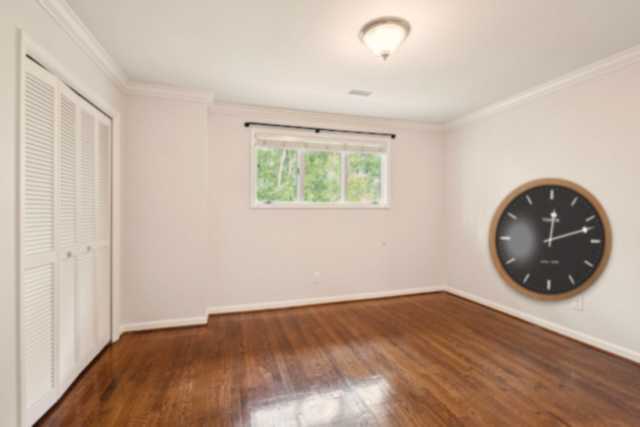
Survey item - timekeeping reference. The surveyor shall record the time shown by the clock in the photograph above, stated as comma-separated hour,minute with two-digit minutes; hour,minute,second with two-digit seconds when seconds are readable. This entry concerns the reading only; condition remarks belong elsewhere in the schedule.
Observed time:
12,12
